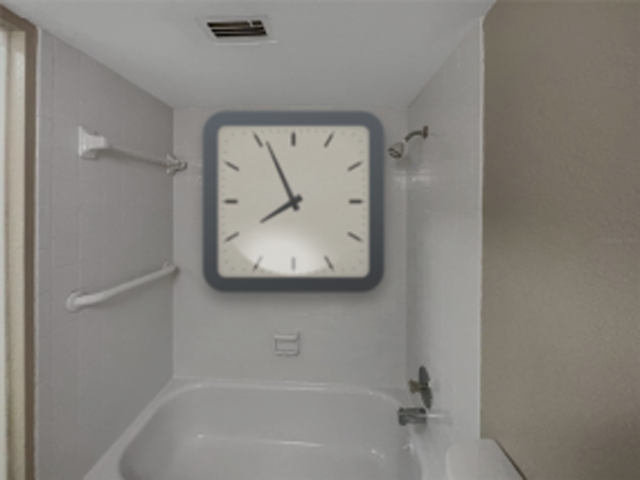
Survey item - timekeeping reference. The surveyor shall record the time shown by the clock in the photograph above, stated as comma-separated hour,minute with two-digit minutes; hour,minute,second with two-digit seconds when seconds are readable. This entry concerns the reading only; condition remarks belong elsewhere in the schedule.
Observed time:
7,56
